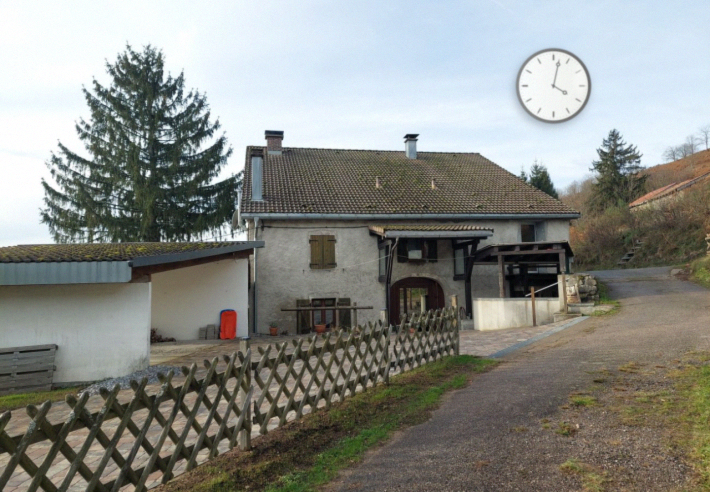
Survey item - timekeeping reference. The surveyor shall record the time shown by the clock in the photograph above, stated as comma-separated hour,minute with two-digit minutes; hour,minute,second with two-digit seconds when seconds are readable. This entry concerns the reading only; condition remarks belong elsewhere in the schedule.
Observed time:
4,02
